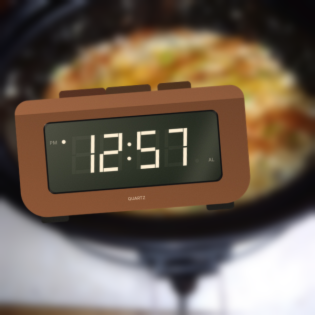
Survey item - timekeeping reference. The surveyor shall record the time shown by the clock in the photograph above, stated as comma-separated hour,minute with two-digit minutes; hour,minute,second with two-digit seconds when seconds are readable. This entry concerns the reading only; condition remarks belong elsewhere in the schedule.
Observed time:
12,57
